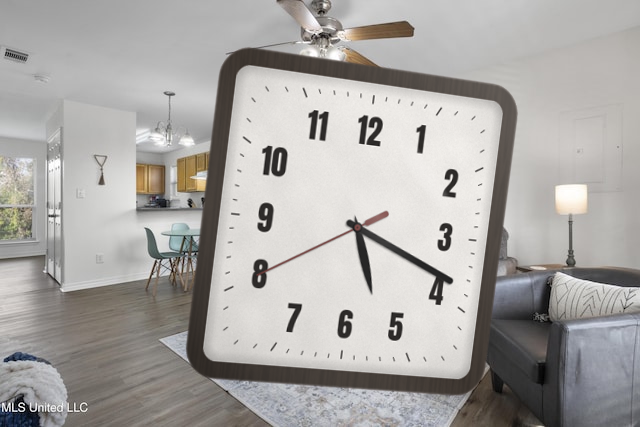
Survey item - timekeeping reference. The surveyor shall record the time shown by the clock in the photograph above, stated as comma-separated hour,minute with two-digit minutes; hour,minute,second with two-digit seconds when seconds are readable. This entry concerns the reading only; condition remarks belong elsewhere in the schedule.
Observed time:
5,18,40
